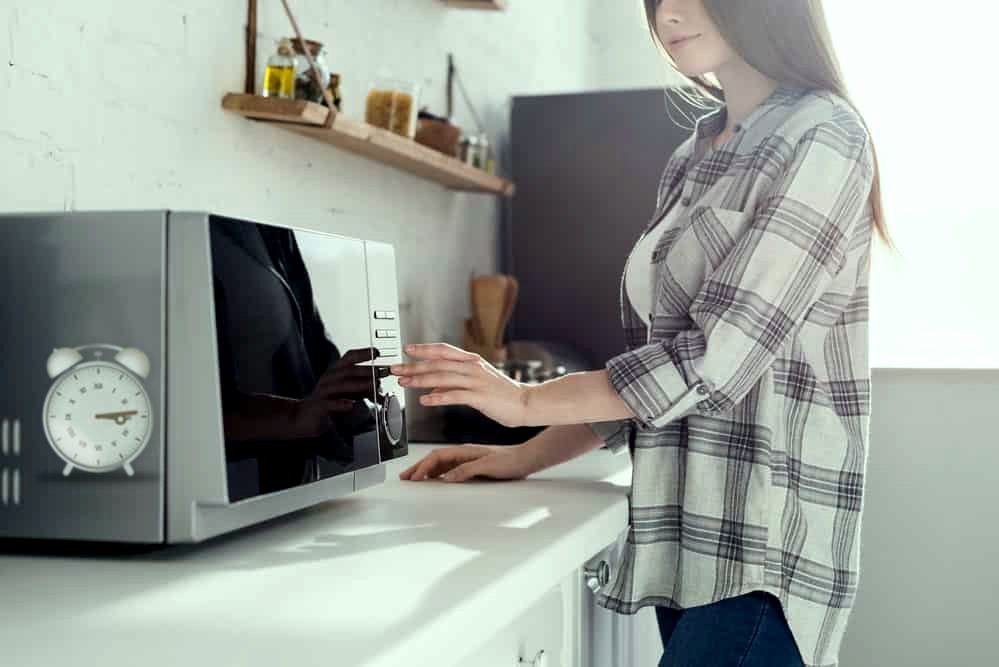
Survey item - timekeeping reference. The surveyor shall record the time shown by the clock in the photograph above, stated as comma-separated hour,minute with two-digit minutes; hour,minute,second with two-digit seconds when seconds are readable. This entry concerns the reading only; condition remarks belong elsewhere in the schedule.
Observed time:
3,14
